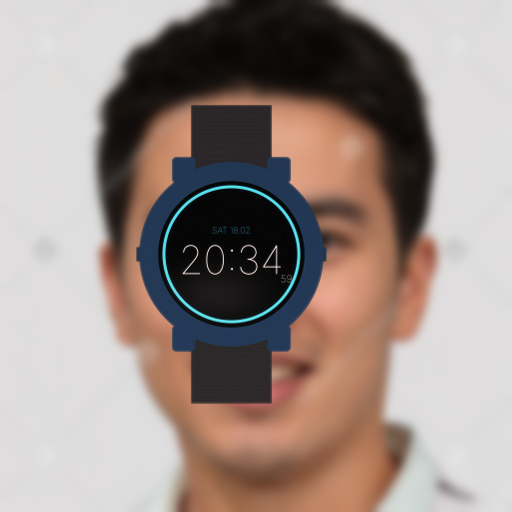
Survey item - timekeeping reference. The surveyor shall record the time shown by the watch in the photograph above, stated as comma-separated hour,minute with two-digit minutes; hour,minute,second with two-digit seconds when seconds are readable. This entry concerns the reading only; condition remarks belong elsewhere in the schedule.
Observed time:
20,34,59
